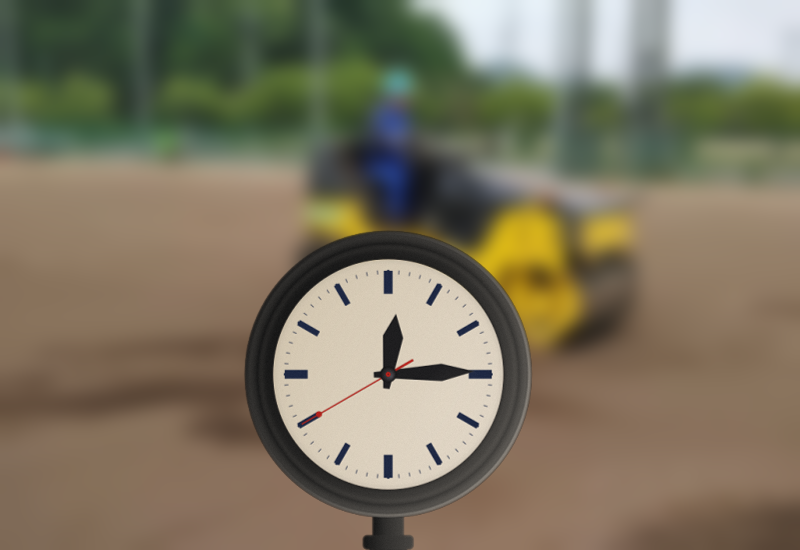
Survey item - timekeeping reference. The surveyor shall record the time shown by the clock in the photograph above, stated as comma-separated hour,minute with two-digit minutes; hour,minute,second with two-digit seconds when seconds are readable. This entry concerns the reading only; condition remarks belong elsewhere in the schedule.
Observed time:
12,14,40
